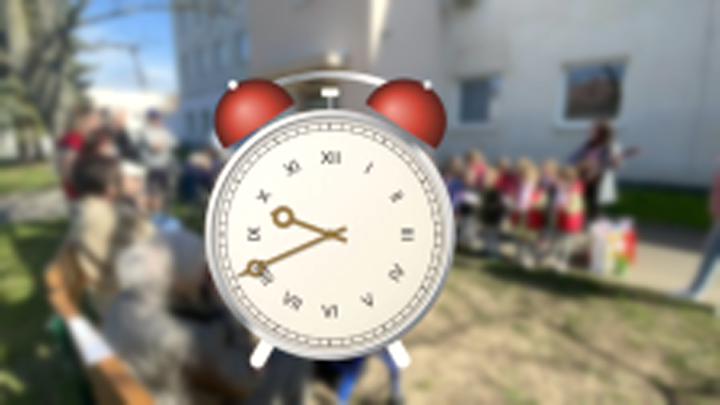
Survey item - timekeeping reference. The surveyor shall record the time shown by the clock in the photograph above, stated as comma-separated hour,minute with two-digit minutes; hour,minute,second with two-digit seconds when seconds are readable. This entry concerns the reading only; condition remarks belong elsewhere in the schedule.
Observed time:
9,41
